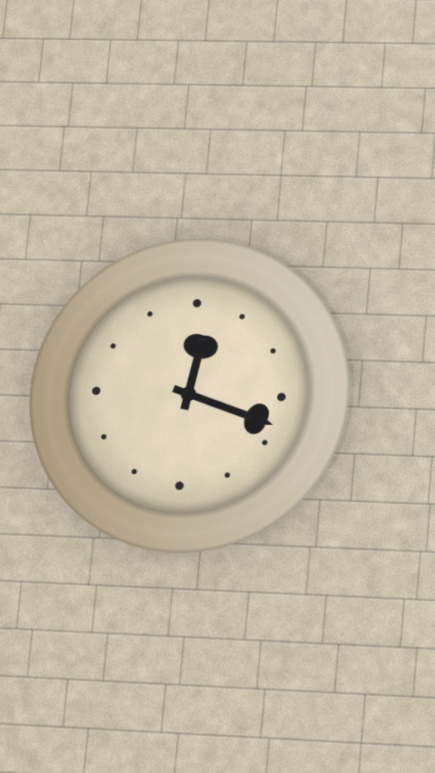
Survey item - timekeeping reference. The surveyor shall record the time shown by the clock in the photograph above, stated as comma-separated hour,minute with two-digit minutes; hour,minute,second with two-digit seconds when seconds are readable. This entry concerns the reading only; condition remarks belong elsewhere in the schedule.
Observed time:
12,18
